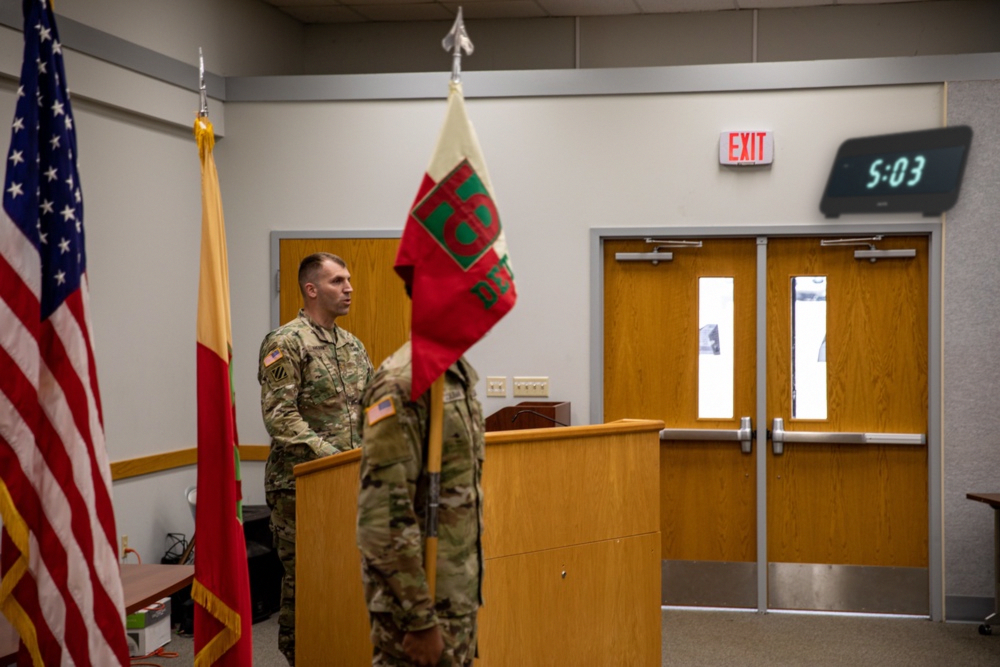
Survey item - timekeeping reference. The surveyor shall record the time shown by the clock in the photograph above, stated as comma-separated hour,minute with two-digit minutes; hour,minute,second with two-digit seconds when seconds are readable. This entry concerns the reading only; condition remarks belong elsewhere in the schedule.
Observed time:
5,03
